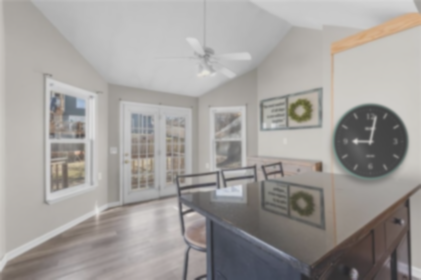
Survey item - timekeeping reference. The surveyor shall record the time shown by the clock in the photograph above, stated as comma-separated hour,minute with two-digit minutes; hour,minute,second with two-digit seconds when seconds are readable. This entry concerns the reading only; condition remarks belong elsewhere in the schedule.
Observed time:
9,02
